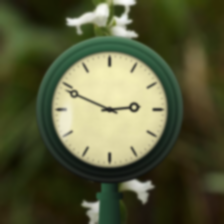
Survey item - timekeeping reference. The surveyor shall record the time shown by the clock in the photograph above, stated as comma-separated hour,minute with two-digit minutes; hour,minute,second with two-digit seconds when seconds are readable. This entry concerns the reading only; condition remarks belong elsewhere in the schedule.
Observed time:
2,49
